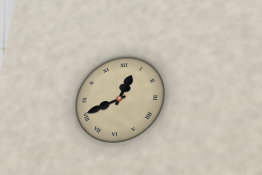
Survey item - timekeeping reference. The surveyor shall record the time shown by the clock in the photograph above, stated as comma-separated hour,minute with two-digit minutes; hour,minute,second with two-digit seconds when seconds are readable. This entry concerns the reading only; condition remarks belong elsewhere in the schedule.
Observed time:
12,41
